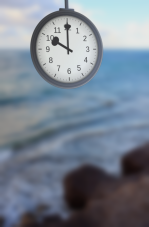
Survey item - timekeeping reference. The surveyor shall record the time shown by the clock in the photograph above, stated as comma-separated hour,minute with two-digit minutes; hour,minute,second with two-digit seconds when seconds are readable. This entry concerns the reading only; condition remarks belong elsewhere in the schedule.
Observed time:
10,00
